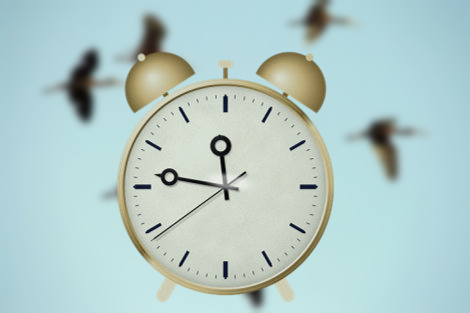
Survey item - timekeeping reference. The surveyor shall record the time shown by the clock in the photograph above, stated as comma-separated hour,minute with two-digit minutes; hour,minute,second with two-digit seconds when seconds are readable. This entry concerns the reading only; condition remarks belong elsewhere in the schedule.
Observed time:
11,46,39
